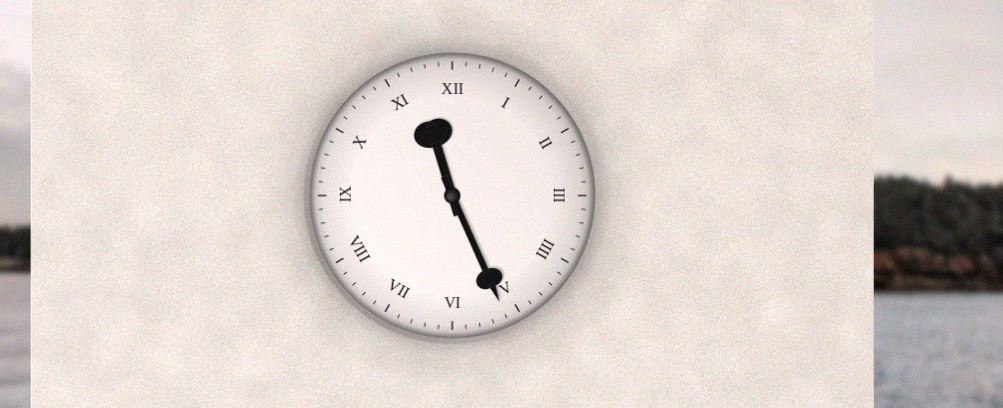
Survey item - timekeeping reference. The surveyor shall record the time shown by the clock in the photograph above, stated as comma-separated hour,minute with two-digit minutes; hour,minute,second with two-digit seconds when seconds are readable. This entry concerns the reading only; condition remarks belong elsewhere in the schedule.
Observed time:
11,26
